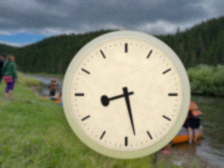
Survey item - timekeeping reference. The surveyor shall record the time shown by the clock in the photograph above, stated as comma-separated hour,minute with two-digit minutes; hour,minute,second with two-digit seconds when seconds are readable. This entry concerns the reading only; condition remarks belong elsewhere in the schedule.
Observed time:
8,28
